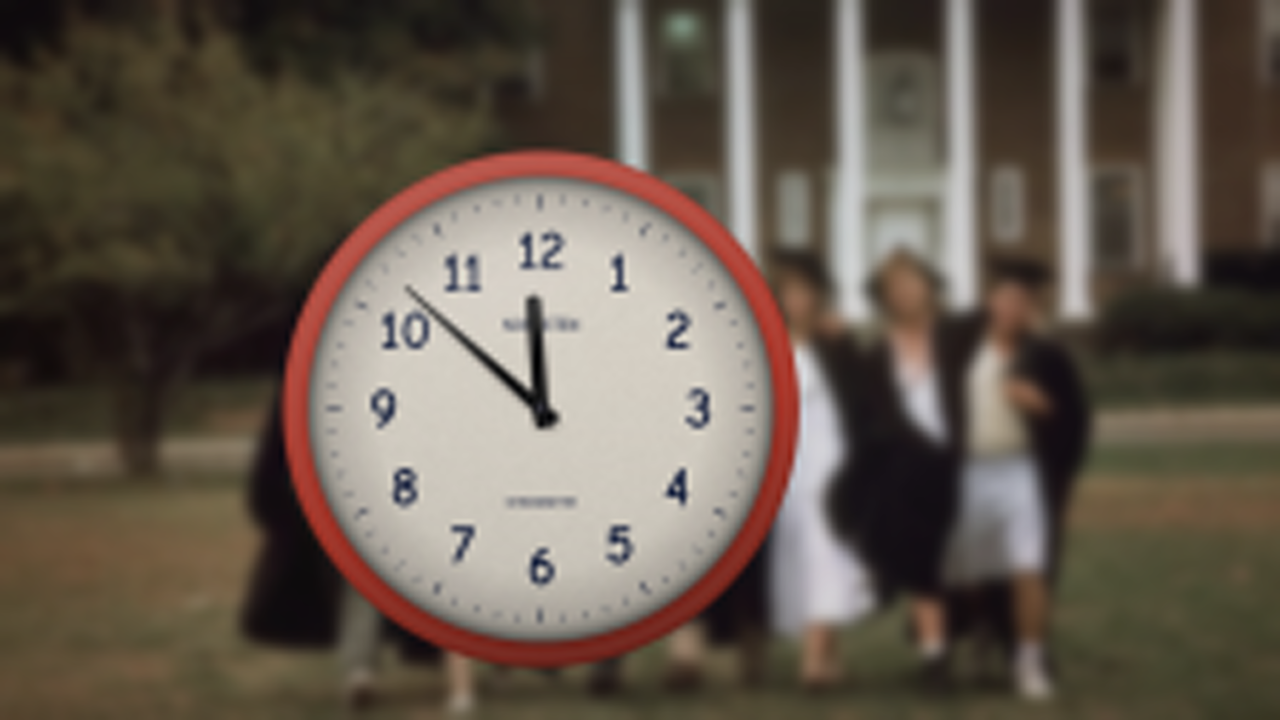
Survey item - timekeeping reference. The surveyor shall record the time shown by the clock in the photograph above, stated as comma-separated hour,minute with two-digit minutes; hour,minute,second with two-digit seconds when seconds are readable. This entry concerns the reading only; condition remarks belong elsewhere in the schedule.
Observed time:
11,52
